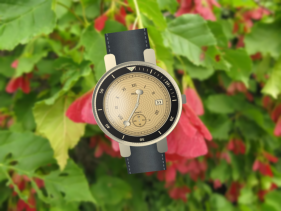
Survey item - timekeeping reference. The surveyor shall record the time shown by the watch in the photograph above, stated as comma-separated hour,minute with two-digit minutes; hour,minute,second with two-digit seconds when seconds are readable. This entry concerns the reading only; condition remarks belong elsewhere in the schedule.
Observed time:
12,36
